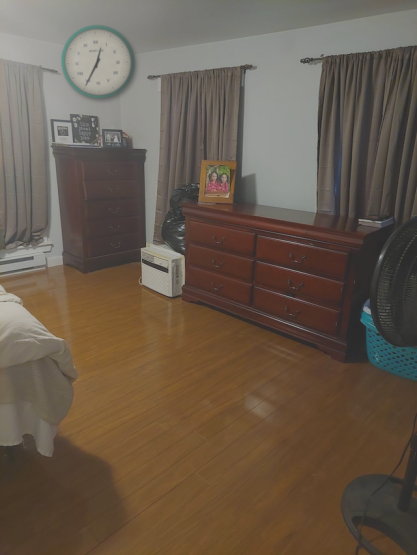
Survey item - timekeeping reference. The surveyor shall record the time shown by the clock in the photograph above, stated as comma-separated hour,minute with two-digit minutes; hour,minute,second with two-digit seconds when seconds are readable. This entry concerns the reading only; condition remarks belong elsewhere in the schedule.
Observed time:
12,35
